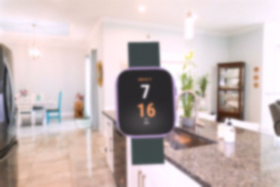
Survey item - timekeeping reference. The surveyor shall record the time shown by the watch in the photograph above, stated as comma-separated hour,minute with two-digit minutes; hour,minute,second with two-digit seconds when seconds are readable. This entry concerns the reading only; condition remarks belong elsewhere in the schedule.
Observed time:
7,16
